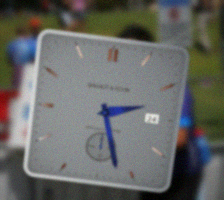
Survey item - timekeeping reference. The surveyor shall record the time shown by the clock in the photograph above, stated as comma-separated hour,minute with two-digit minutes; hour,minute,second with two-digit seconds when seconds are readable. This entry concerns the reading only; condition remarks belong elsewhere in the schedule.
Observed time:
2,27
